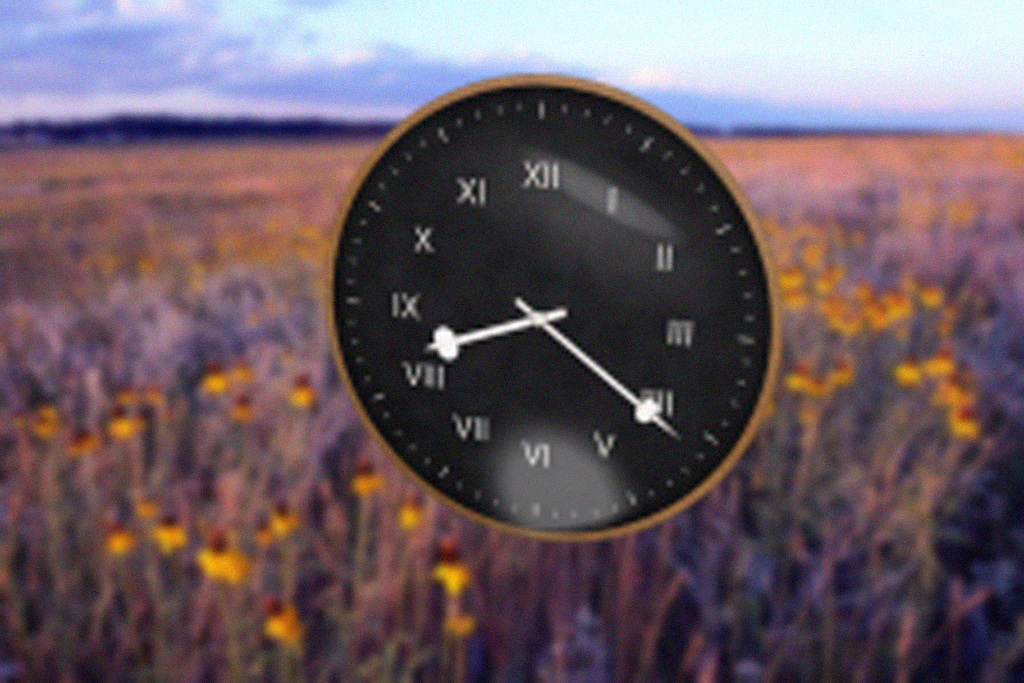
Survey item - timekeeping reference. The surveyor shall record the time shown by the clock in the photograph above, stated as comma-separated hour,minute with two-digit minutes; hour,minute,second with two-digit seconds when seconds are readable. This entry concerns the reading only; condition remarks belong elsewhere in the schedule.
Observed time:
8,21
